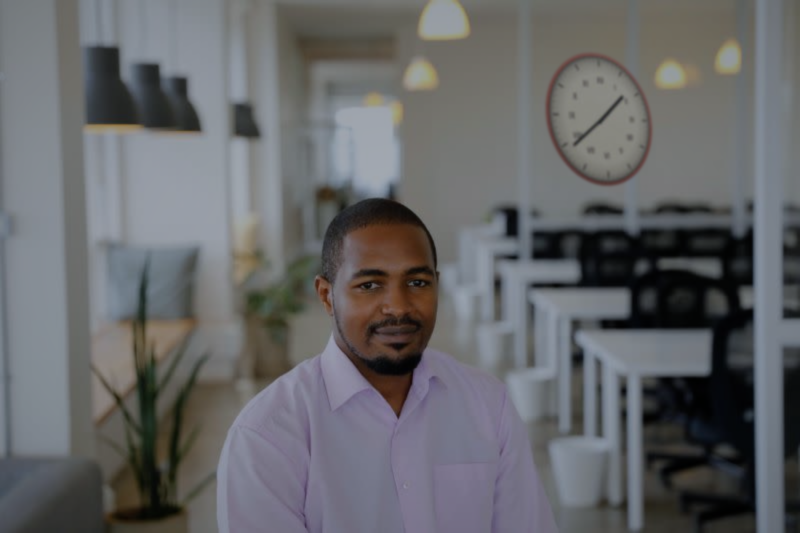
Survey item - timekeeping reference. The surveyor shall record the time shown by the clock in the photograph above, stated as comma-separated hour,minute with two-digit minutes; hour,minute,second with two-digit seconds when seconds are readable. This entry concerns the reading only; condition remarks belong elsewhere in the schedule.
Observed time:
1,39
